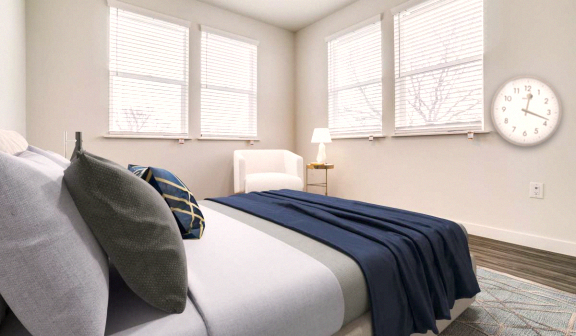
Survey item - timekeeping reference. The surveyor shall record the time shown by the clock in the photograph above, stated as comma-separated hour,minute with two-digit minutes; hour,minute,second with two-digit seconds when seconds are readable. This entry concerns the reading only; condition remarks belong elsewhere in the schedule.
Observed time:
12,18
